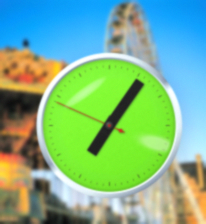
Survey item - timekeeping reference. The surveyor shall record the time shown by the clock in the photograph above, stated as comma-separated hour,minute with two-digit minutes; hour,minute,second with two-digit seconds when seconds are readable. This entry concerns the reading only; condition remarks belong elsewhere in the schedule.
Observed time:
7,05,49
